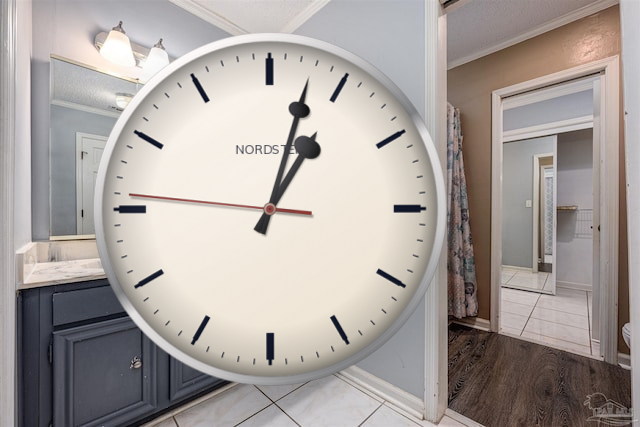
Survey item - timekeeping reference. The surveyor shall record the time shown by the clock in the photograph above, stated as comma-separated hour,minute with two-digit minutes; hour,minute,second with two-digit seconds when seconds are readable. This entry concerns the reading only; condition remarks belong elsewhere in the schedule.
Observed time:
1,02,46
